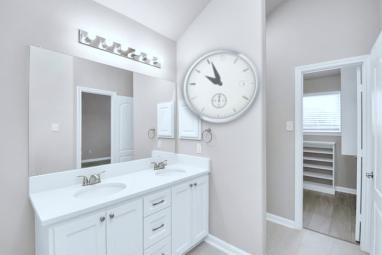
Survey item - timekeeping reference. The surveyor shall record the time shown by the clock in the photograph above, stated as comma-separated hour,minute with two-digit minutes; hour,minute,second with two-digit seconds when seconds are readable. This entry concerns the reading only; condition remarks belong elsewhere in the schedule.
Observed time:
9,56
